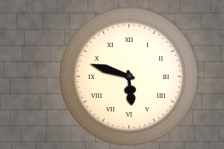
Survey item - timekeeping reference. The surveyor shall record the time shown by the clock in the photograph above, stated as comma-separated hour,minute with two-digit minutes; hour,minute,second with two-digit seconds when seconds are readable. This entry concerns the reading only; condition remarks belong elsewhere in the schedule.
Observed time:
5,48
